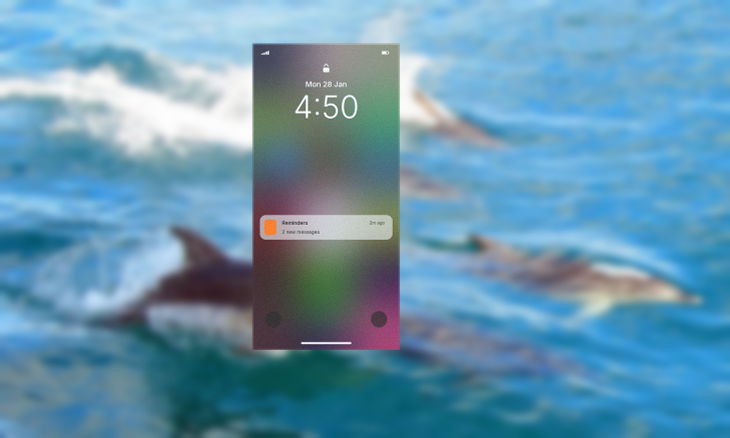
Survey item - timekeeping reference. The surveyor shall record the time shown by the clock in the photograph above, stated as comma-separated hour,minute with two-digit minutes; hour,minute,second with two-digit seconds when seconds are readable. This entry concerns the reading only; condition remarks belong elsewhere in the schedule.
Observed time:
4,50
